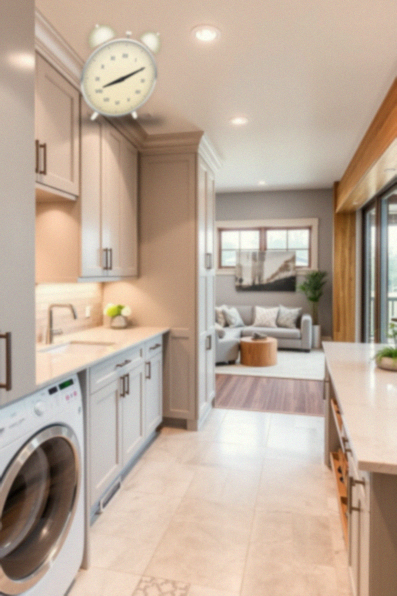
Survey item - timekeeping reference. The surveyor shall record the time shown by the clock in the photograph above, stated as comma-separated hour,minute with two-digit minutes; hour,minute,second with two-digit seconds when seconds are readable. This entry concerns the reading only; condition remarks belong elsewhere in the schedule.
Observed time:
8,10
